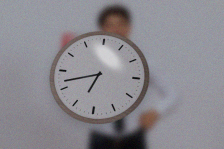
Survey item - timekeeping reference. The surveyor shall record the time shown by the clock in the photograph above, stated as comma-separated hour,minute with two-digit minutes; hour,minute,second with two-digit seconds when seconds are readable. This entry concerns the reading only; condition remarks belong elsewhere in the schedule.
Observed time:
6,42
